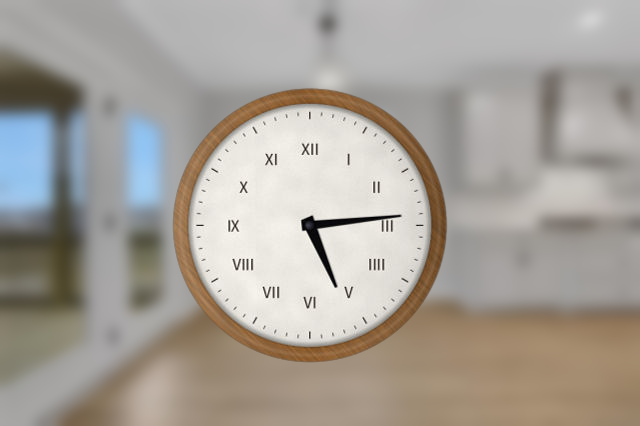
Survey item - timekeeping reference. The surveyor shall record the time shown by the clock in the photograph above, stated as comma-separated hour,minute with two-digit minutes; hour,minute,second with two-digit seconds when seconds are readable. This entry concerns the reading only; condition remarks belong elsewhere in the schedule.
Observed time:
5,14
